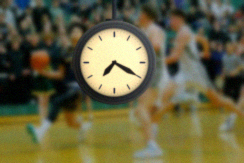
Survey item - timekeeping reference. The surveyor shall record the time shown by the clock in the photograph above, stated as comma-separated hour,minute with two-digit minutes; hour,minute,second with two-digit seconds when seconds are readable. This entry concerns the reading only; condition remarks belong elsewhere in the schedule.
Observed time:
7,20
